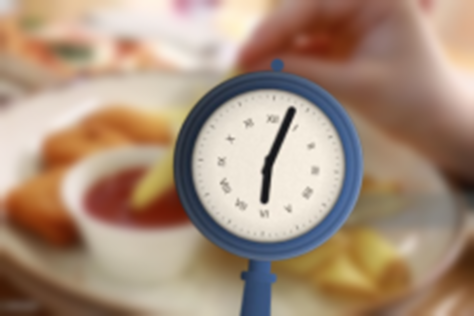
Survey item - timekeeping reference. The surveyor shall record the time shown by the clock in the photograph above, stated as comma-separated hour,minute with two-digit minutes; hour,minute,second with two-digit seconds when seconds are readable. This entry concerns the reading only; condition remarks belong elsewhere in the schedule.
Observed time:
6,03
